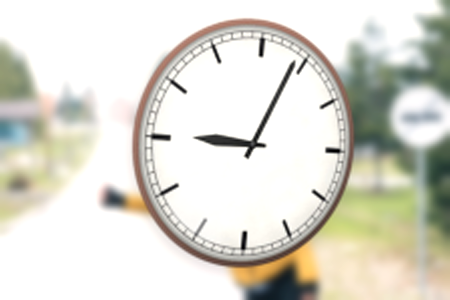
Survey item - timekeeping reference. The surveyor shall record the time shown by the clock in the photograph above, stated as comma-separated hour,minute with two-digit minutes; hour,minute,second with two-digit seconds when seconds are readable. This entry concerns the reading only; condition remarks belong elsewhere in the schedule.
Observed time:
9,04
